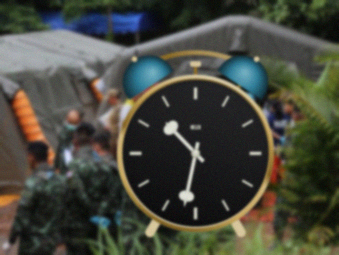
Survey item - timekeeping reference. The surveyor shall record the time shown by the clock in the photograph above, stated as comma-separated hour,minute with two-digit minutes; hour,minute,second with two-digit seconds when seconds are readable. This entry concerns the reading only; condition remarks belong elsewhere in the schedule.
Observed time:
10,32
